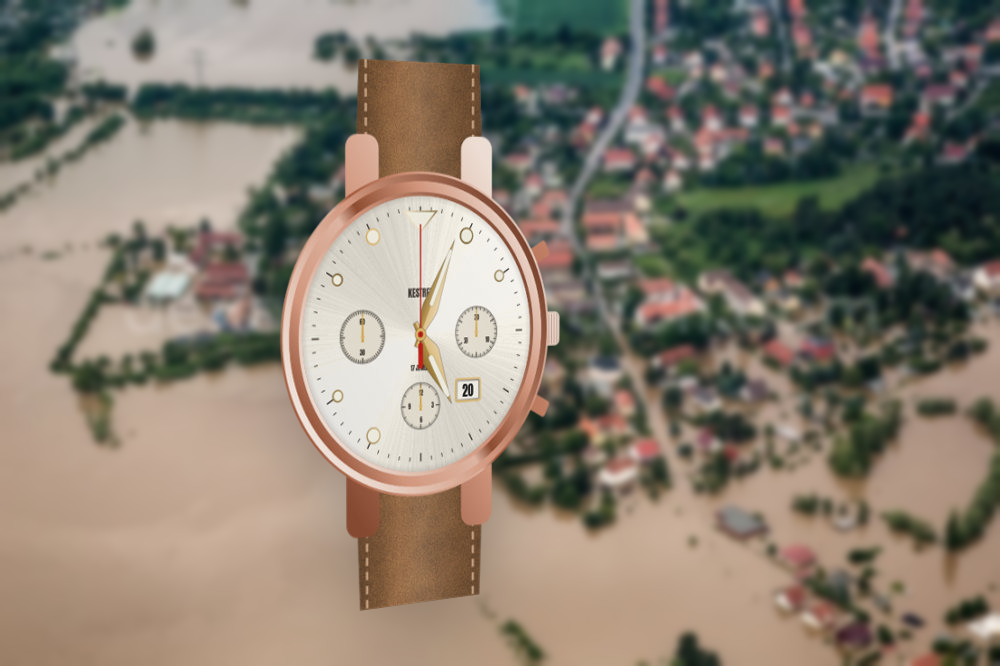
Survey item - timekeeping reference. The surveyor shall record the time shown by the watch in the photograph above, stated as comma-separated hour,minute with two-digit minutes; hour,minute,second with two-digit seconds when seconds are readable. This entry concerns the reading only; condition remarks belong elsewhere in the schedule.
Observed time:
5,04
